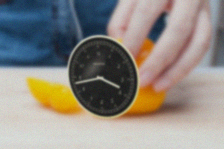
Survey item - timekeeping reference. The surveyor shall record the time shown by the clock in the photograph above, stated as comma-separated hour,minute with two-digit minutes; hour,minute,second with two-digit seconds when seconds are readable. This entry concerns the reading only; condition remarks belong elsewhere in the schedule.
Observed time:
3,43
